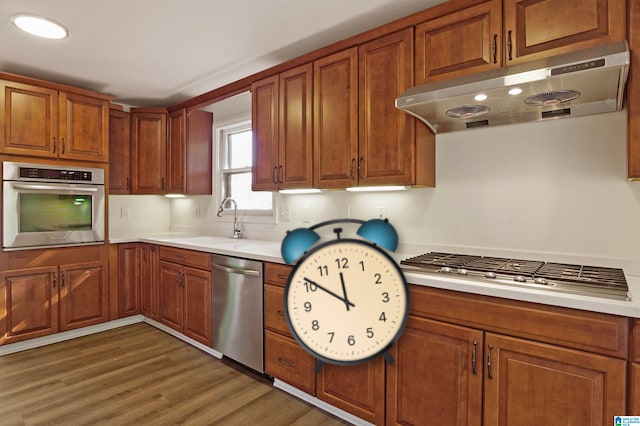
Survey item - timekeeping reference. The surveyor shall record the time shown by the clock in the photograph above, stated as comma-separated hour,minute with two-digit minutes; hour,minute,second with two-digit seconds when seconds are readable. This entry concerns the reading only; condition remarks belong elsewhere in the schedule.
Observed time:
11,51
